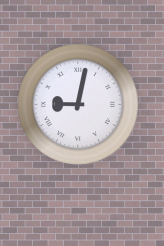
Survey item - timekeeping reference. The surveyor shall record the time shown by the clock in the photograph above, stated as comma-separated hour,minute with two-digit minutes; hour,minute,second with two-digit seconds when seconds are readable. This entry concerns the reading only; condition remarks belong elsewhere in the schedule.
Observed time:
9,02
